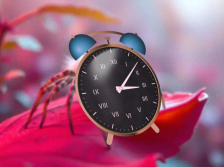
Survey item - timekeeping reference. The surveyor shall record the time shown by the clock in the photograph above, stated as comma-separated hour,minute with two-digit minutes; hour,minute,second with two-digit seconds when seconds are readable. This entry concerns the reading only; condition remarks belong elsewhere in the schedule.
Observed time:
3,08
